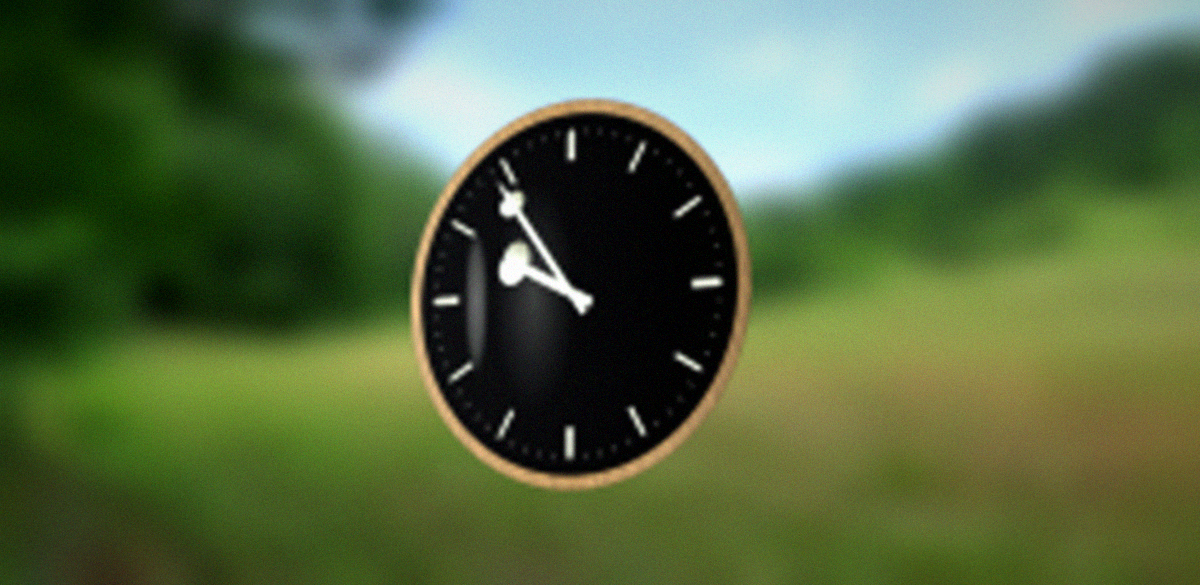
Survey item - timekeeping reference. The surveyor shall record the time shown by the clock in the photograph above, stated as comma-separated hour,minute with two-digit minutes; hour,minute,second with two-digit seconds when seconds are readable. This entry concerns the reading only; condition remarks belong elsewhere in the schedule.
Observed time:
9,54
